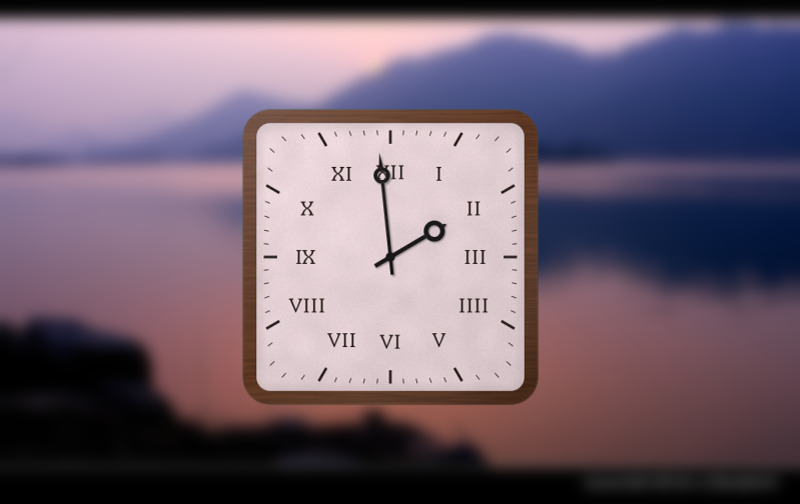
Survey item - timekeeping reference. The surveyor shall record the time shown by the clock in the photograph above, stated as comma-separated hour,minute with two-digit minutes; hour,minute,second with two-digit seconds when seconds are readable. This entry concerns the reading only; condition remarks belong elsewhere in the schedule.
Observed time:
1,59
